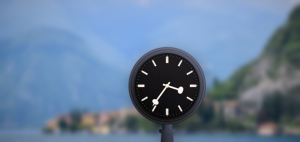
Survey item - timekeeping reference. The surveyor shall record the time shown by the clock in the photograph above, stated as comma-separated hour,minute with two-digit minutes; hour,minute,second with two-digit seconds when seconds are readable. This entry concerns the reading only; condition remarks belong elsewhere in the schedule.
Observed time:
3,36
